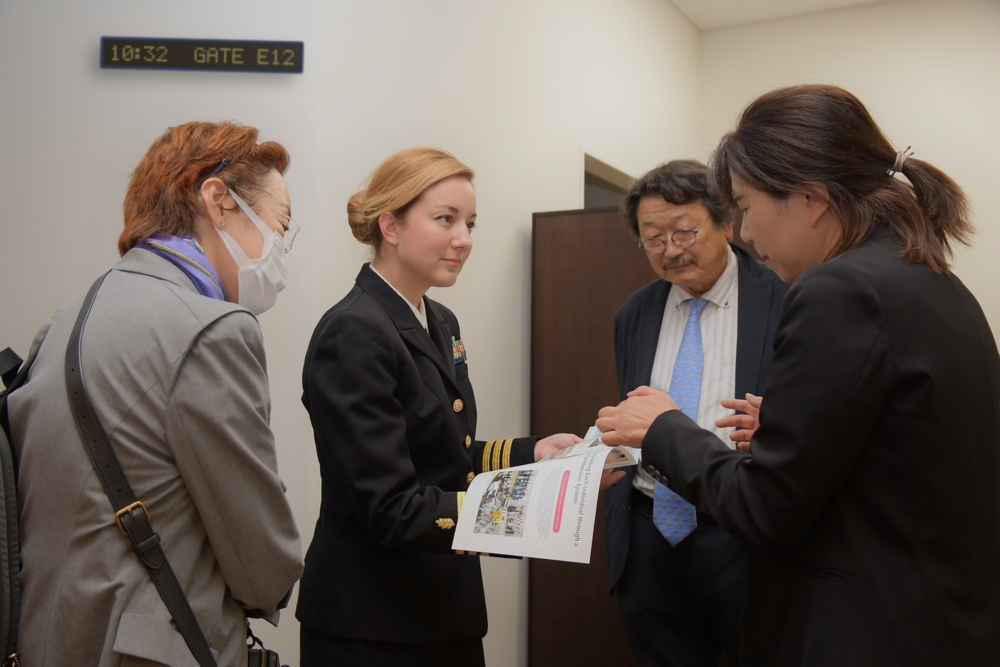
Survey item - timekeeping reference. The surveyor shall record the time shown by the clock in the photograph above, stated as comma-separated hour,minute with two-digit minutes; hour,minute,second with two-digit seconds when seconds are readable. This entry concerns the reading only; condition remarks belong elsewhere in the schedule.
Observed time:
10,32
